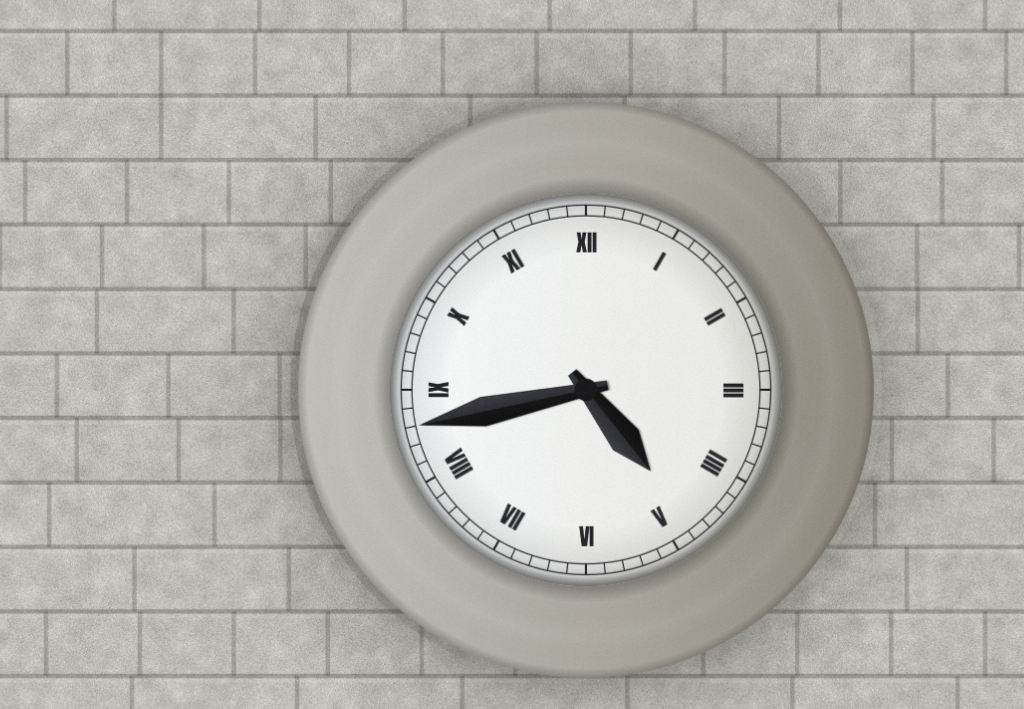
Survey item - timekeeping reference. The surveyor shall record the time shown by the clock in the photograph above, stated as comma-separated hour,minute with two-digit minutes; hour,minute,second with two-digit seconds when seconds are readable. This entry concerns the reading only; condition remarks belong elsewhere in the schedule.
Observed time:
4,43
